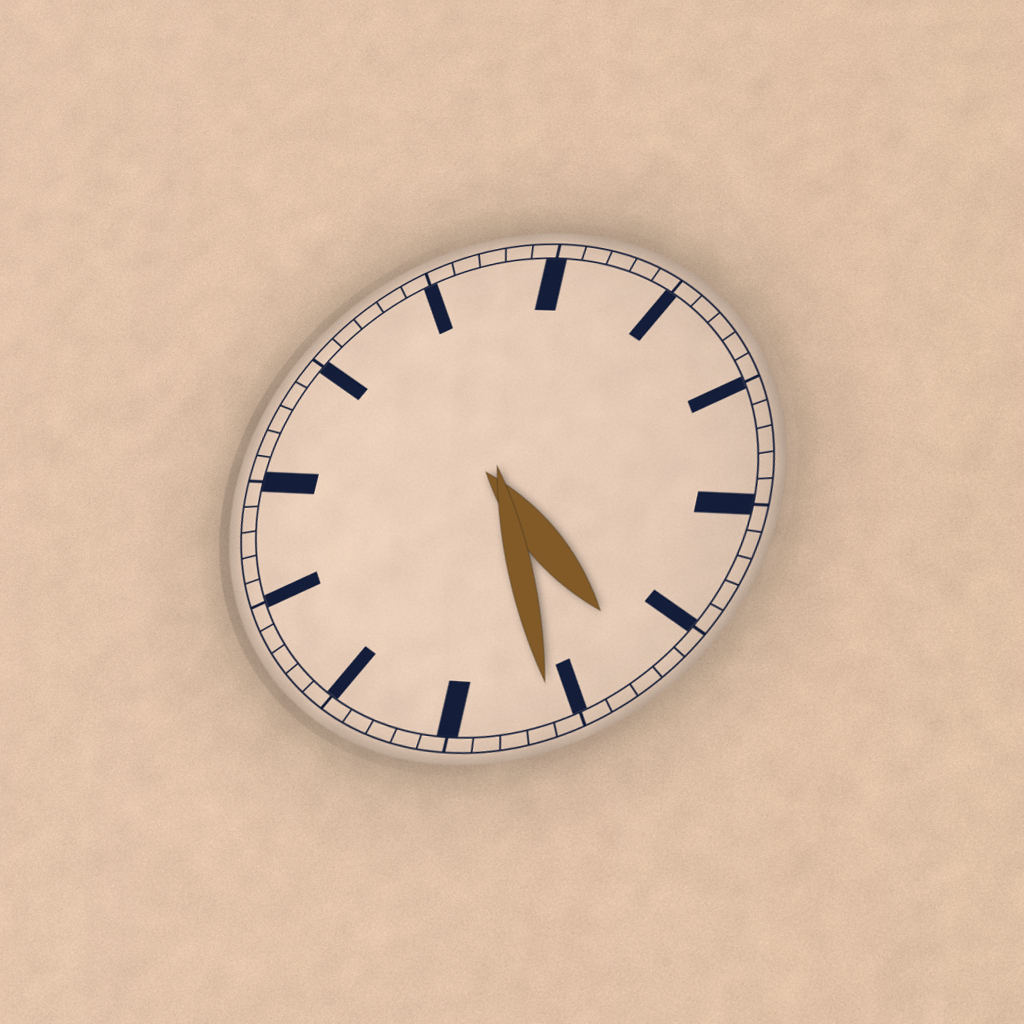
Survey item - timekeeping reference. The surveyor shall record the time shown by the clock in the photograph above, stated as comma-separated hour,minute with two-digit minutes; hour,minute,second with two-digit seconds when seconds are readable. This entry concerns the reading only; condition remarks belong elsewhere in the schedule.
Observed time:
4,26
